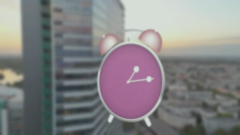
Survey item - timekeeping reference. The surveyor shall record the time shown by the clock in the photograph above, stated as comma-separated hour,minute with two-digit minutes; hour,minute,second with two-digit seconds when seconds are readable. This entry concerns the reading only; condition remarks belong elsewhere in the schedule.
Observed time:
1,14
